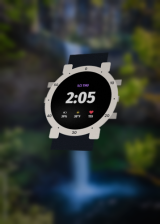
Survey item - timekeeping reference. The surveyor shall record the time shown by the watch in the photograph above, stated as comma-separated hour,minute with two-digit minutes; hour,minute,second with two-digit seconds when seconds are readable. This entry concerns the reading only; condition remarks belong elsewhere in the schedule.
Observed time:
2,05
